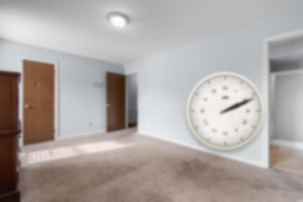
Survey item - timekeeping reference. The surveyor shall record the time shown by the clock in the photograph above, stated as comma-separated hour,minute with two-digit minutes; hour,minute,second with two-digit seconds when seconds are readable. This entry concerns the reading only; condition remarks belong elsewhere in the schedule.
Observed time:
2,11
